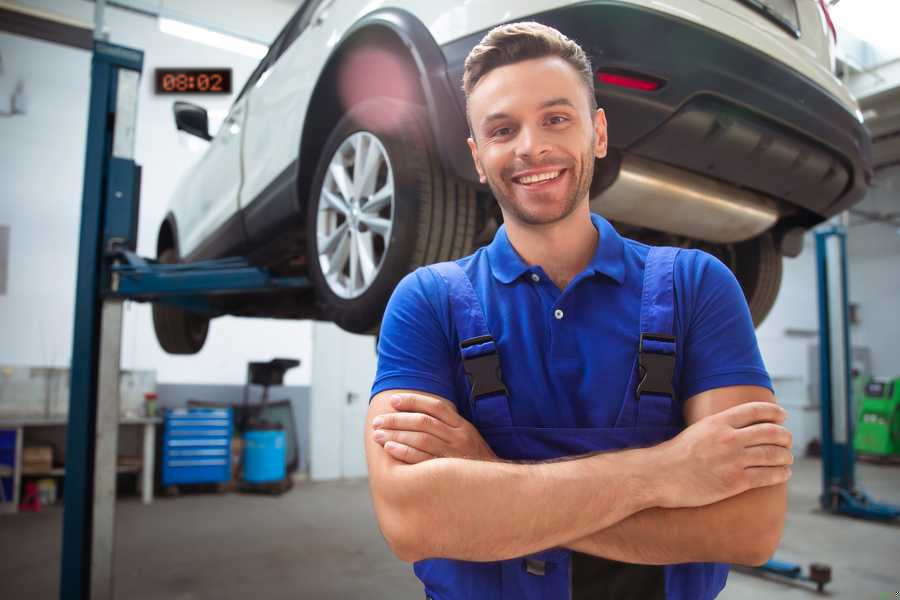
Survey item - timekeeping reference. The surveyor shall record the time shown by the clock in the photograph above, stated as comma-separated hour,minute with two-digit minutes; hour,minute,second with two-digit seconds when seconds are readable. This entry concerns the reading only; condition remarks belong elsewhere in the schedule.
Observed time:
8,02
